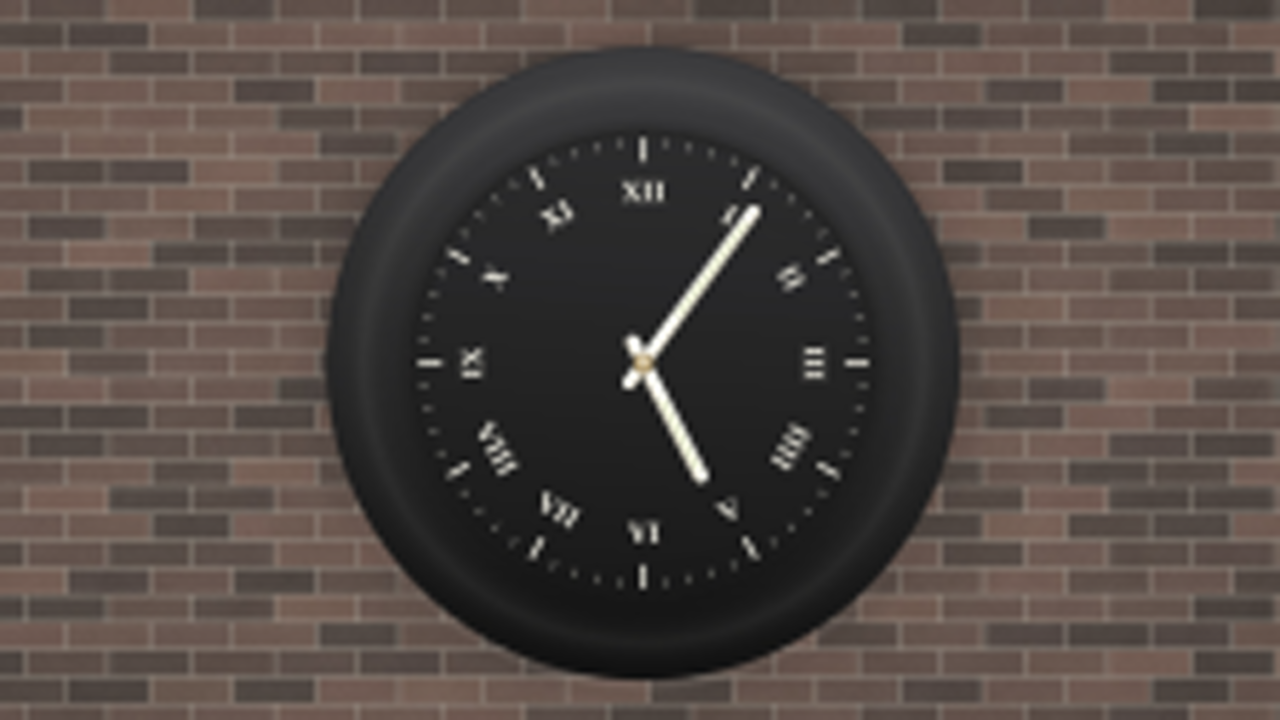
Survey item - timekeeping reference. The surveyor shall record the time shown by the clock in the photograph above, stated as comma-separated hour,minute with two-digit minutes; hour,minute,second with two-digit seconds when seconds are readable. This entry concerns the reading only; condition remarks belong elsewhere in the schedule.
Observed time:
5,06
